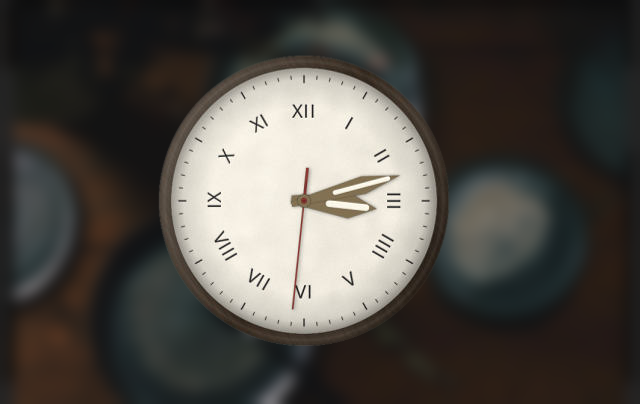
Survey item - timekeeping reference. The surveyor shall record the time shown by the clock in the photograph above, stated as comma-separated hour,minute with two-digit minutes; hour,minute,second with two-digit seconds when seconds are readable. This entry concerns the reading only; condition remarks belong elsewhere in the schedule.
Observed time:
3,12,31
